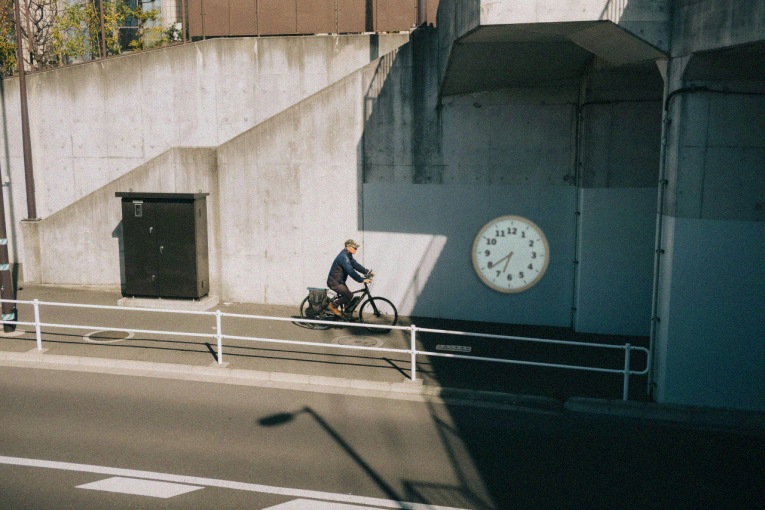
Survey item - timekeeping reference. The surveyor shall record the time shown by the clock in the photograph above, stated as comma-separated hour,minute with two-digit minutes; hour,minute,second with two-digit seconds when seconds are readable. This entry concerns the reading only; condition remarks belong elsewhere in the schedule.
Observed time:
6,39
